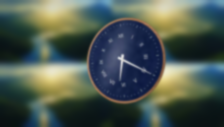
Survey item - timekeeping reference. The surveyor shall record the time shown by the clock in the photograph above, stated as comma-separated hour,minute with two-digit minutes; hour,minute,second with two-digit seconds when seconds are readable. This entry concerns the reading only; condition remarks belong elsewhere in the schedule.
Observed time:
6,20
